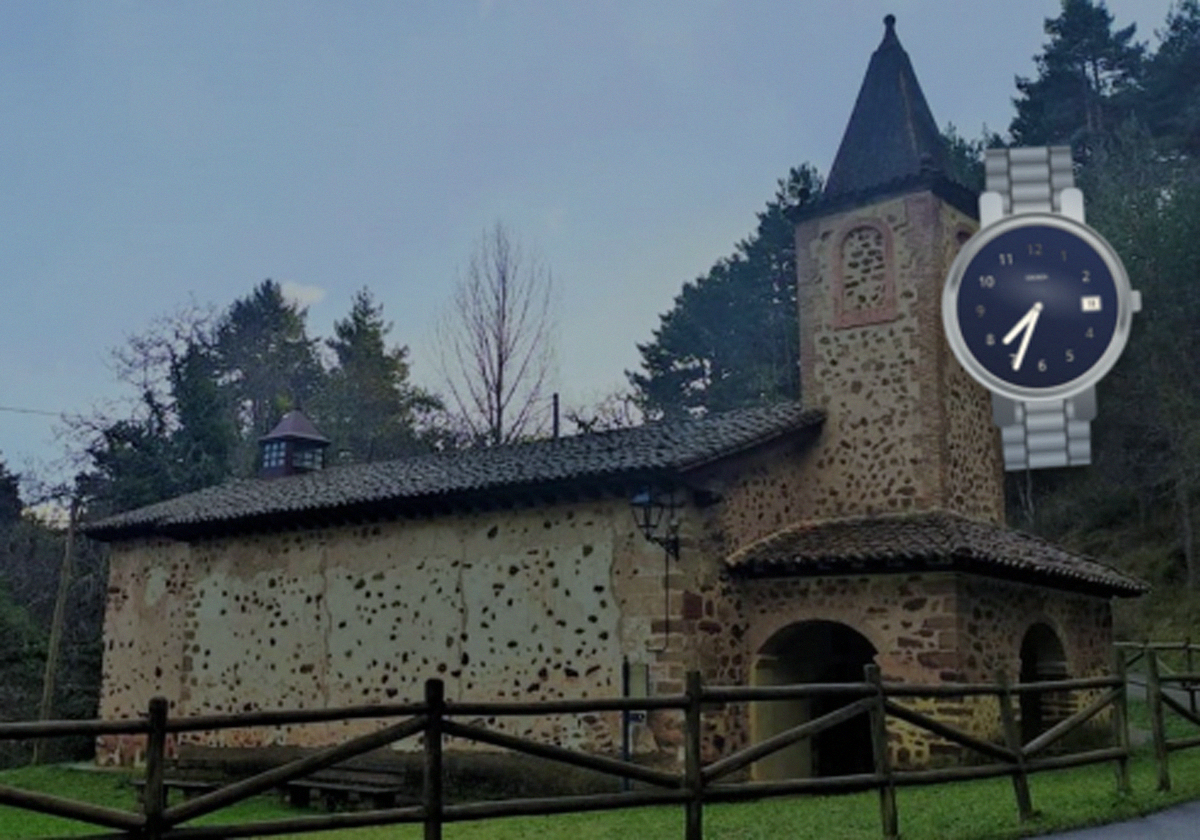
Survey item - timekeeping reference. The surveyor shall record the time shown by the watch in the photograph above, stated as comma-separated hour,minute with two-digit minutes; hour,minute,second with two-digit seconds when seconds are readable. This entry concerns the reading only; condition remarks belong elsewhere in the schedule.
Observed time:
7,34
